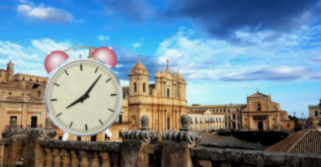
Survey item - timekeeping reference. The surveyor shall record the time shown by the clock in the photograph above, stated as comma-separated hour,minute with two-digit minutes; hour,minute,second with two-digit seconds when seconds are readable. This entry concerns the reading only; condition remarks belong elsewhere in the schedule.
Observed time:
8,07
